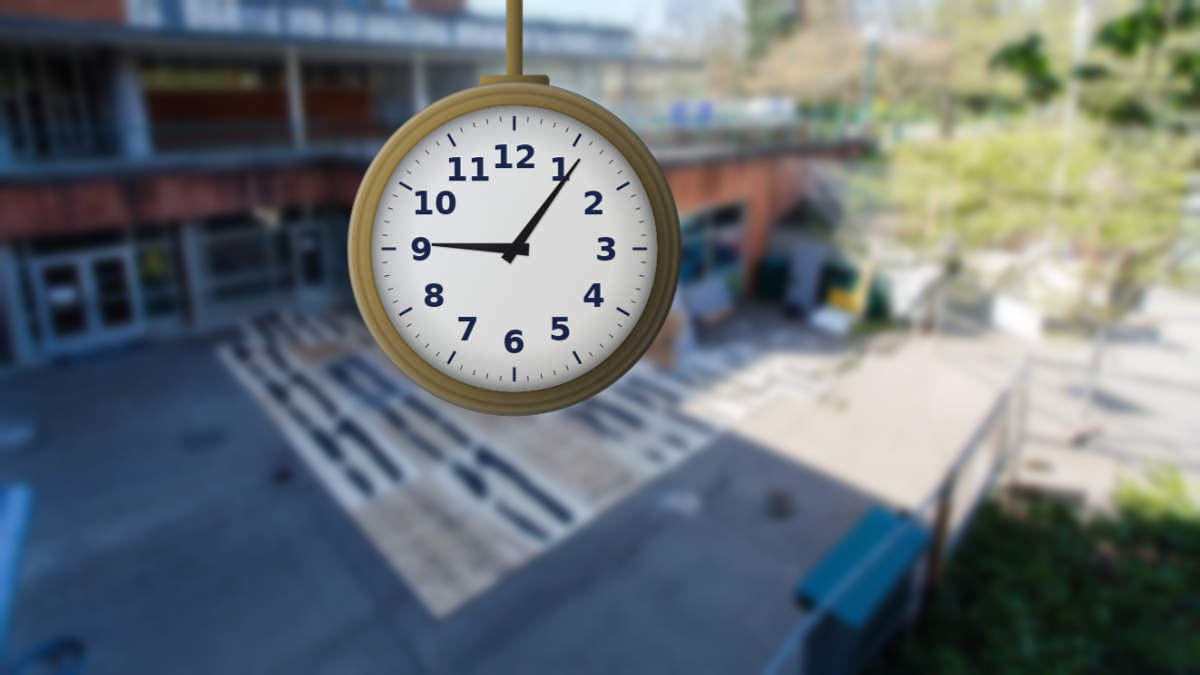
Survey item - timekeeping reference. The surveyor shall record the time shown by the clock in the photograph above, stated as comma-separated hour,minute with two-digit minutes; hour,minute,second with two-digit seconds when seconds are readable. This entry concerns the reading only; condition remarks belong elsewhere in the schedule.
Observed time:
9,06
